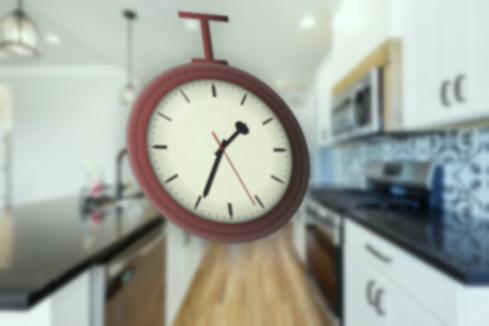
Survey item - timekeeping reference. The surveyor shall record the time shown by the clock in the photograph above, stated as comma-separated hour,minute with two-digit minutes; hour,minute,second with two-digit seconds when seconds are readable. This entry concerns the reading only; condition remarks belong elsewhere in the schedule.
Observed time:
1,34,26
